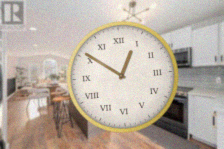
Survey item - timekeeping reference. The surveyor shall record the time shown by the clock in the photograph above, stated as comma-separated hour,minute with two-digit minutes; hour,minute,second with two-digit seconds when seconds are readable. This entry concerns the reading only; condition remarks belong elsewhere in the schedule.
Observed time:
12,51
